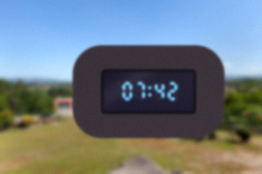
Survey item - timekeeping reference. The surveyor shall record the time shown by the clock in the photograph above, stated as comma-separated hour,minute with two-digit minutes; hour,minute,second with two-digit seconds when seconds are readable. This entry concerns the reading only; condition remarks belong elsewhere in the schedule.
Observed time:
7,42
